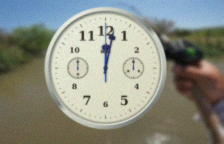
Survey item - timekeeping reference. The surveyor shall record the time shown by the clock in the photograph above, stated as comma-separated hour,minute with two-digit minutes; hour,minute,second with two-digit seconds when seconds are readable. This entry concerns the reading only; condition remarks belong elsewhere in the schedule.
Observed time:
12,02
